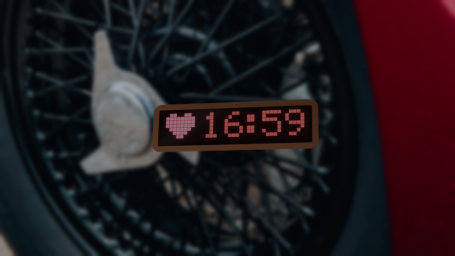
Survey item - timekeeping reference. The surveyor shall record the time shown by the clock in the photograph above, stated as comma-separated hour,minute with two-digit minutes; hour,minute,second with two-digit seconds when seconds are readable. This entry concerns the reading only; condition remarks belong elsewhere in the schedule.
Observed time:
16,59
